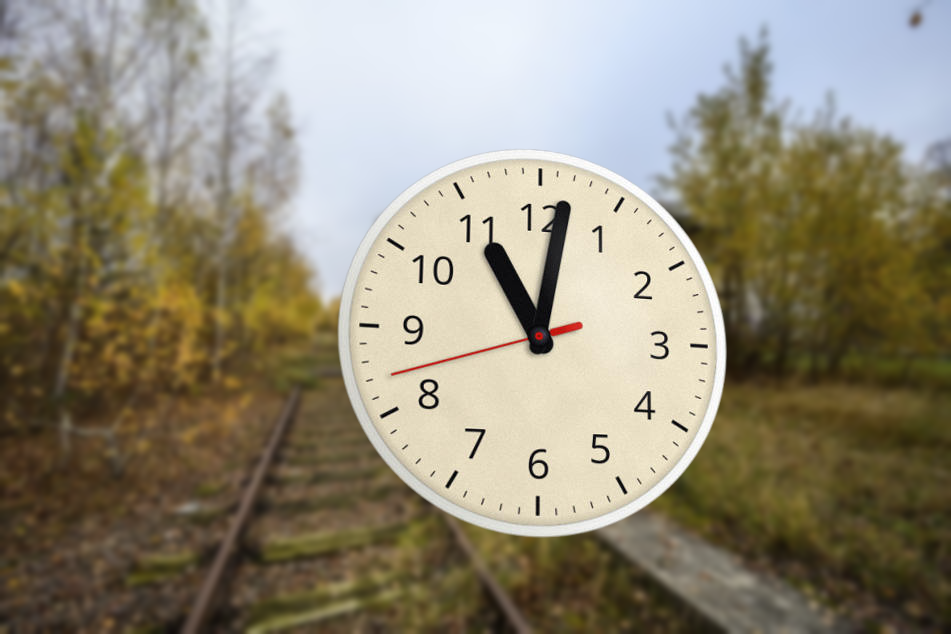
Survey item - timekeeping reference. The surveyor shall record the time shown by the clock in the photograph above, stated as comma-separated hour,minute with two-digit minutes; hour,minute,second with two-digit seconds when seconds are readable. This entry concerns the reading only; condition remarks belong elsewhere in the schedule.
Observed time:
11,01,42
